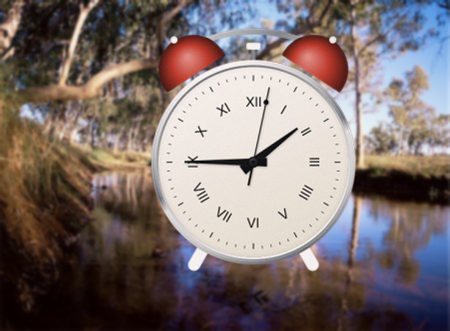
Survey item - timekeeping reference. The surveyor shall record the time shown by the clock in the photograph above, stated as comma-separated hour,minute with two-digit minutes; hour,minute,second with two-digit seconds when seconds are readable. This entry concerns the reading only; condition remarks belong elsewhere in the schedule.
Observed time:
1,45,02
